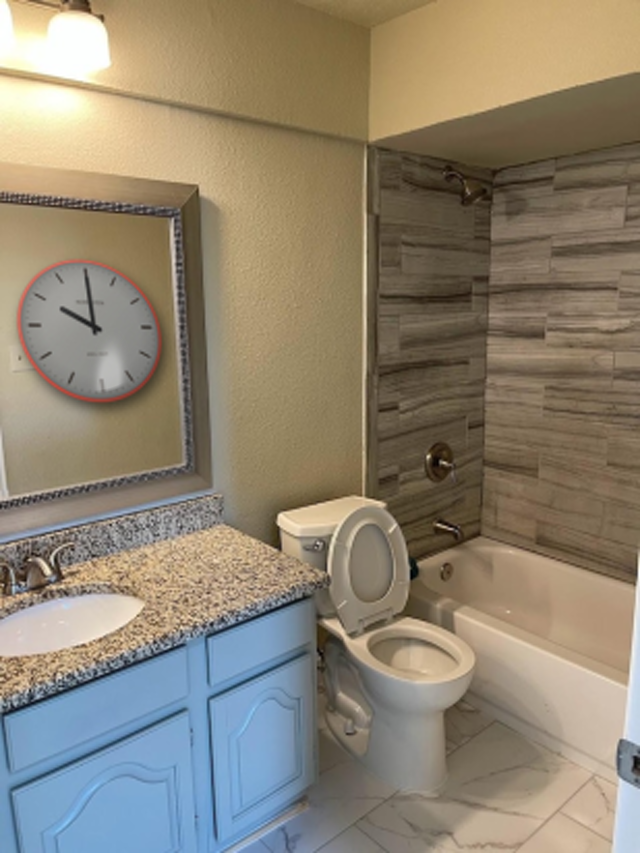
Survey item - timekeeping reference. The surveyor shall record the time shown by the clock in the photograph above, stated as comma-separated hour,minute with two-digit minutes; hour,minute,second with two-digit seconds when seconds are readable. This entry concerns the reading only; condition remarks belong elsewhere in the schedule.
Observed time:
10,00
